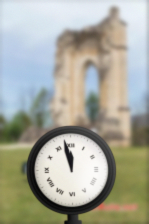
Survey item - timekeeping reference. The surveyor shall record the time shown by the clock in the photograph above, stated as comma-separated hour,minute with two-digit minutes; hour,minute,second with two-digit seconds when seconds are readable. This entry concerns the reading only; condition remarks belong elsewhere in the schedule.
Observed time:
11,58
